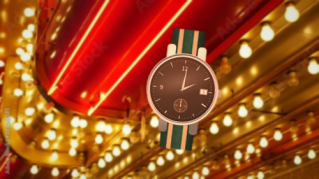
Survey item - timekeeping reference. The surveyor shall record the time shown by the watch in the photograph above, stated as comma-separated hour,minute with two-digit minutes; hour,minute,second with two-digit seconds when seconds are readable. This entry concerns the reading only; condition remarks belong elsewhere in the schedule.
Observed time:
2,01
